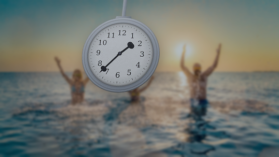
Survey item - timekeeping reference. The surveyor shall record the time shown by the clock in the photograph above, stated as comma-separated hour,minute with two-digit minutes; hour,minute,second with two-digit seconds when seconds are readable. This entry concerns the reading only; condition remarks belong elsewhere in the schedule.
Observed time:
1,37
